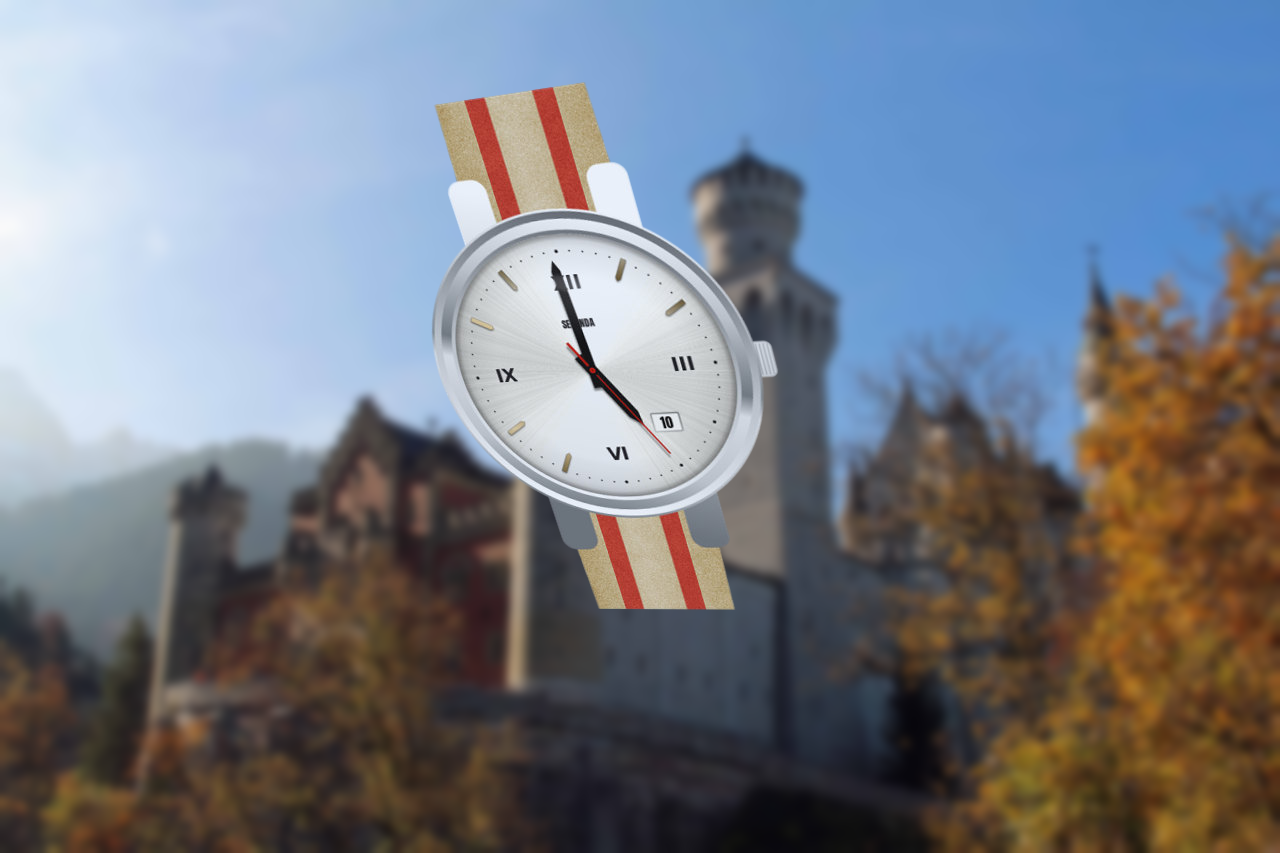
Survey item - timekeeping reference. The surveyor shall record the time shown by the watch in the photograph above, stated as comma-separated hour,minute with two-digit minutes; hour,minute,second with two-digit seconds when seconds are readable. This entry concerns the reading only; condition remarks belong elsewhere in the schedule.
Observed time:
4,59,25
